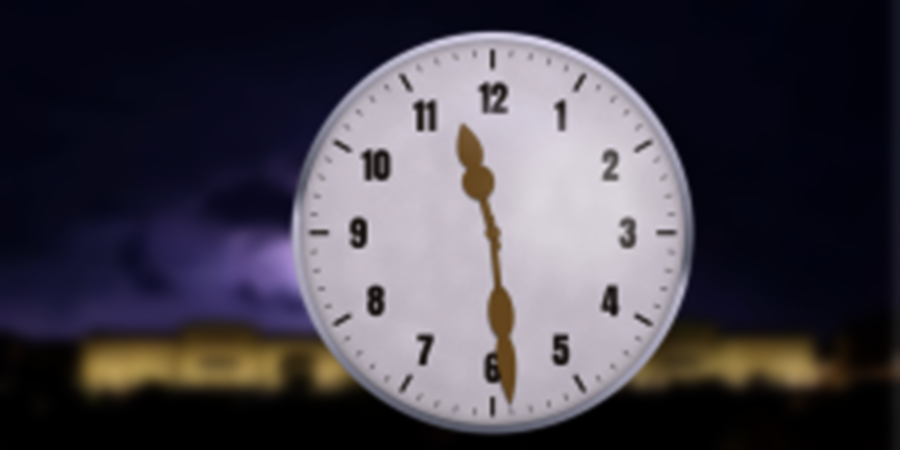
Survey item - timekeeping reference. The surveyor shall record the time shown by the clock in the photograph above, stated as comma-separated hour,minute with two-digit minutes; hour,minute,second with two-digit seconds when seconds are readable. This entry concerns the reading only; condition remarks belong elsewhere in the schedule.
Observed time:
11,29
